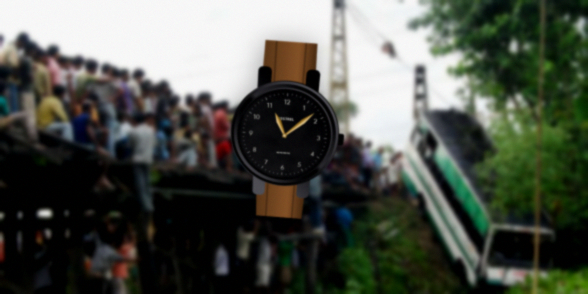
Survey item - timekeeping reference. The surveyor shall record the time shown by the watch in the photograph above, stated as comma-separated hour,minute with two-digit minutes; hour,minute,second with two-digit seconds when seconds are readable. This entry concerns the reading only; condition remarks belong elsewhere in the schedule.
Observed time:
11,08
